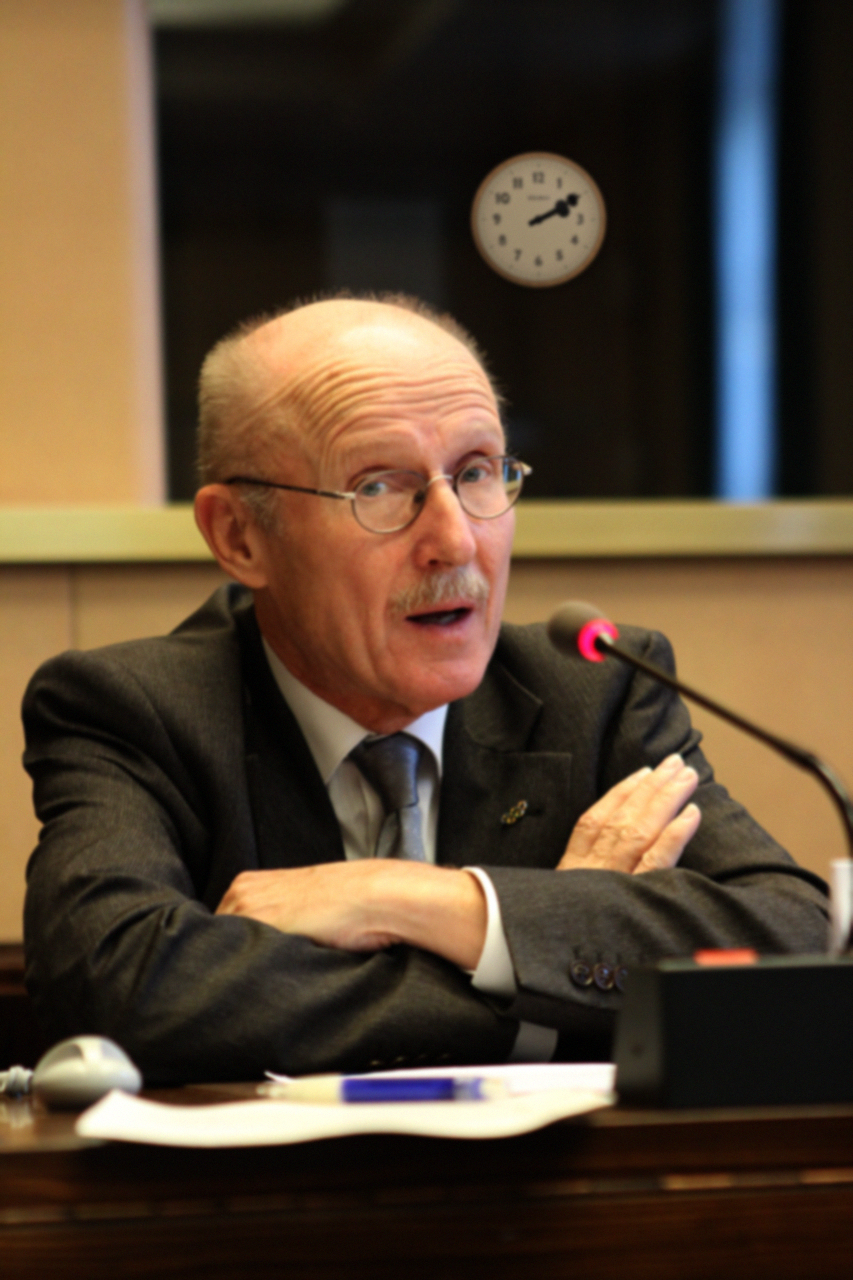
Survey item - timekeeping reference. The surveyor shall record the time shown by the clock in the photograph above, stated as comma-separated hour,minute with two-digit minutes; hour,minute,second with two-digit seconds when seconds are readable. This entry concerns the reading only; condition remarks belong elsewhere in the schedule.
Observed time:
2,10
